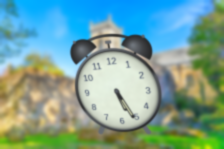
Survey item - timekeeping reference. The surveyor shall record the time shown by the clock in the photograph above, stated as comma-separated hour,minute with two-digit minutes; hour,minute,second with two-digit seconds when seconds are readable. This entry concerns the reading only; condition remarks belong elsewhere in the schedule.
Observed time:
5,26
